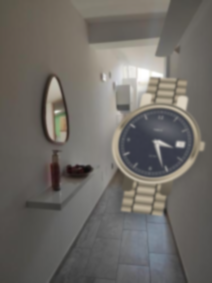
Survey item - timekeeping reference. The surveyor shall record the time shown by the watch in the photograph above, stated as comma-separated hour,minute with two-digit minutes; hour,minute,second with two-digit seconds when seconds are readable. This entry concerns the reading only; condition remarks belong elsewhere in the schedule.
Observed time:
3,26
